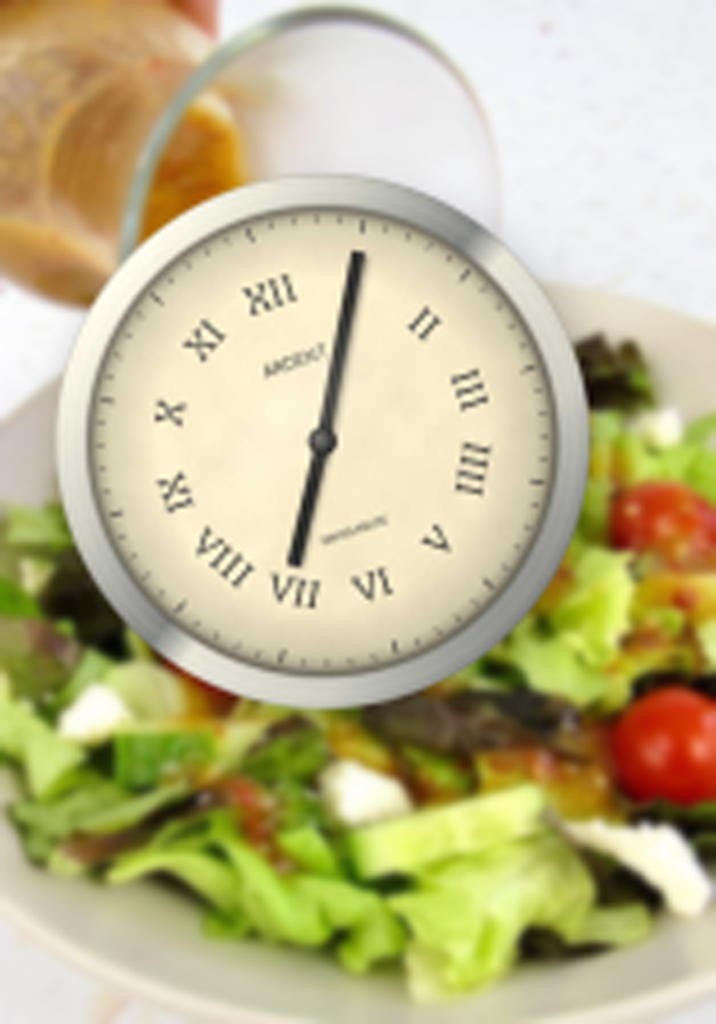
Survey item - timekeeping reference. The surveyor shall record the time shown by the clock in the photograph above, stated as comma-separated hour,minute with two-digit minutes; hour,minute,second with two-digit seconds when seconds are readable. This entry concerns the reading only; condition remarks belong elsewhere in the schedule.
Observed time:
7,05
